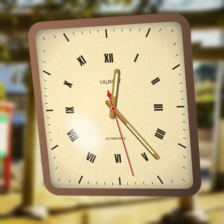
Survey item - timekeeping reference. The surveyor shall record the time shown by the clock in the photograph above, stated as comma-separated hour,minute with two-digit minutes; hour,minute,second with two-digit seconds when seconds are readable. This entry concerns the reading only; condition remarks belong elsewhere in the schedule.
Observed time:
12,23,28
